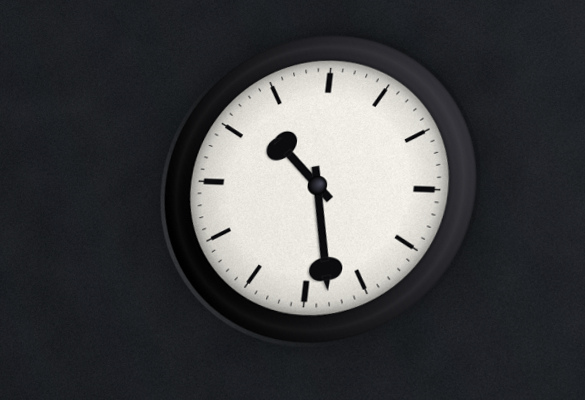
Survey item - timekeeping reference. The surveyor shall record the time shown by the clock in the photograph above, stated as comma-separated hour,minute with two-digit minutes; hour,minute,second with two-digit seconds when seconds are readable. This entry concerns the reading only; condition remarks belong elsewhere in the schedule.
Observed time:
10,28
